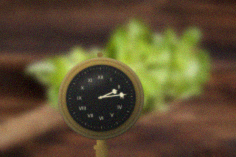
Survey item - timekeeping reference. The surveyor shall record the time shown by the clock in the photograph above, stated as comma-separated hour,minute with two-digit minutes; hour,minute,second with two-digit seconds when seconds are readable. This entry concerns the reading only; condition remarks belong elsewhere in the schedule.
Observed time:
2,14
